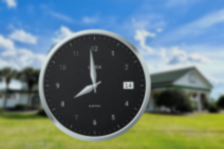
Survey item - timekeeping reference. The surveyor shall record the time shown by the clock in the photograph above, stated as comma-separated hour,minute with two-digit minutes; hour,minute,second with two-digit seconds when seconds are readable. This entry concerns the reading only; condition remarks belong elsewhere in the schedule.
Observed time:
7,59
